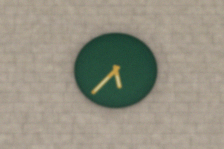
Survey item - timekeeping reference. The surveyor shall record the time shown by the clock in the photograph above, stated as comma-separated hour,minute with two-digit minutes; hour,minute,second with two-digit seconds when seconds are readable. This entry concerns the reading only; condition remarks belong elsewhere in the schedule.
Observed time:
5,37
